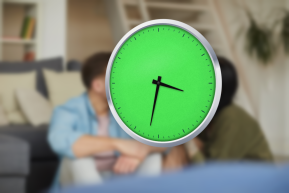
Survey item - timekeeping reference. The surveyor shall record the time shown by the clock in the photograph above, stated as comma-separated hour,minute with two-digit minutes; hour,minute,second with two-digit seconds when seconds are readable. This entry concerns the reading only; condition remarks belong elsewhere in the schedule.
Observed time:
3,32
